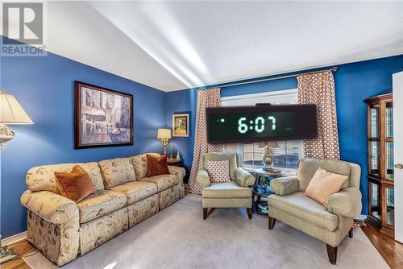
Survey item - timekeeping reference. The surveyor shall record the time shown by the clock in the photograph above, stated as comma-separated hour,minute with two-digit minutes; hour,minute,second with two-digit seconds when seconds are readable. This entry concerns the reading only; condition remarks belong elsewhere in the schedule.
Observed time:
6,07
